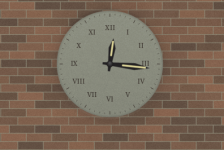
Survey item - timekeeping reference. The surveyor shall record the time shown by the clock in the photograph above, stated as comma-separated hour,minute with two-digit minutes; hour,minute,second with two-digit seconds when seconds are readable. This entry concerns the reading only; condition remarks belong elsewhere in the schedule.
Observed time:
12,16
